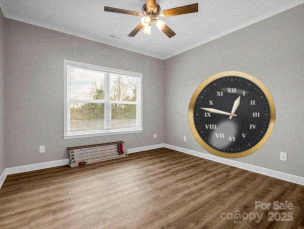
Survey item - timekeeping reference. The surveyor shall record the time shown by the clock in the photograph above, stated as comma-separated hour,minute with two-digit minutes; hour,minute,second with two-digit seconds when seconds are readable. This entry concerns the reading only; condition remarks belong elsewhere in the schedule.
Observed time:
12,47
